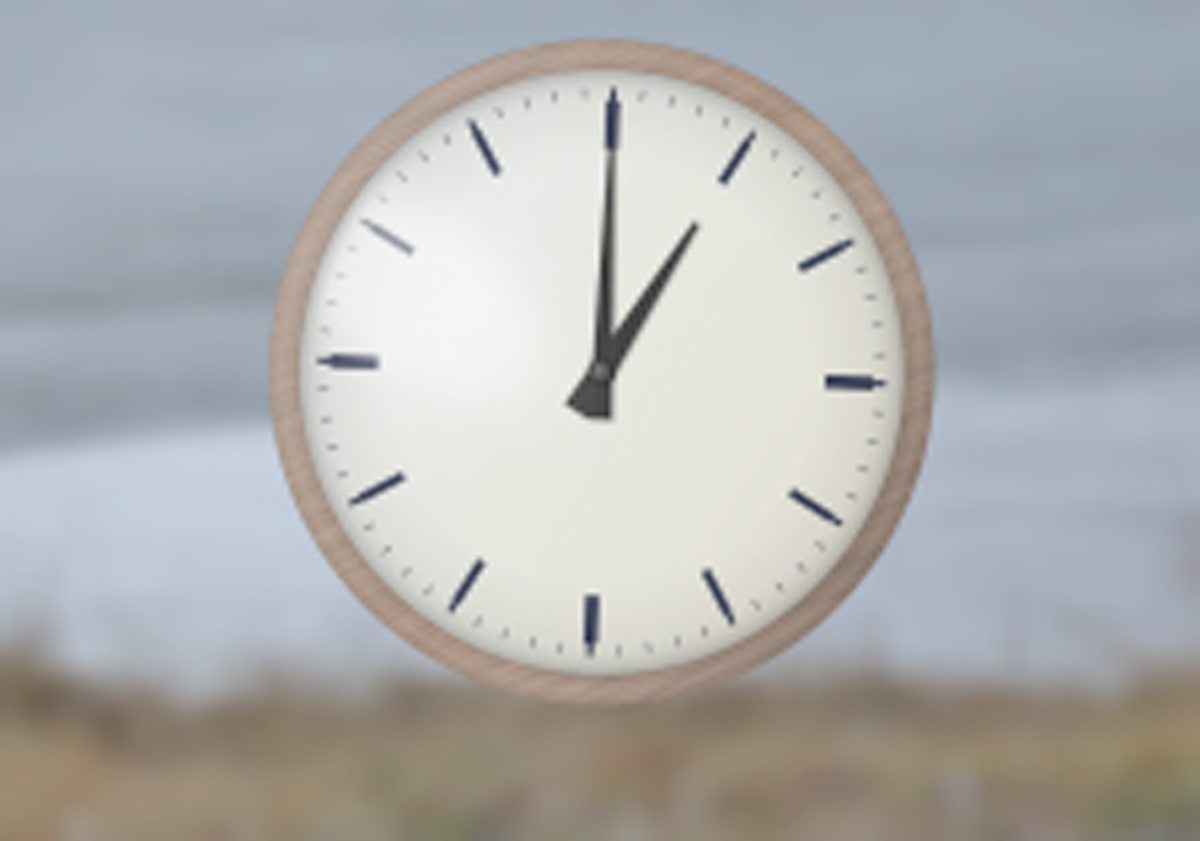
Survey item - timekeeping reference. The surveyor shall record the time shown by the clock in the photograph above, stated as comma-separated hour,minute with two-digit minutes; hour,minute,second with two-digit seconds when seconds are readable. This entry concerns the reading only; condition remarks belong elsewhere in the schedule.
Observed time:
1,00
